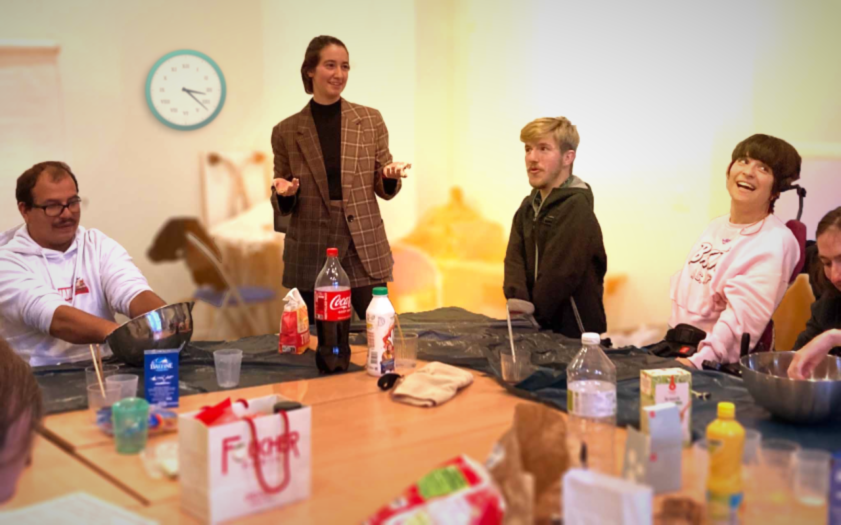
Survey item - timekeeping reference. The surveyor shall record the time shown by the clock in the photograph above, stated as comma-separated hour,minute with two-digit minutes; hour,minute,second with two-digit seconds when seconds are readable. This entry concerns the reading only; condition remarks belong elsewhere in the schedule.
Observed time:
3,22
